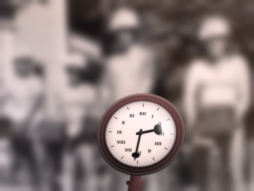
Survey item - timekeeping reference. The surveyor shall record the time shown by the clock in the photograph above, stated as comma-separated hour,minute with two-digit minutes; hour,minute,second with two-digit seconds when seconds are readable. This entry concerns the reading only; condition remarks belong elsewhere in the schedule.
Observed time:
2,31
